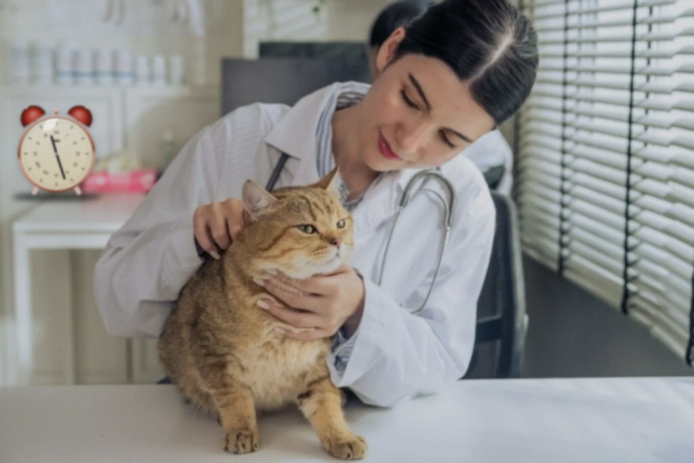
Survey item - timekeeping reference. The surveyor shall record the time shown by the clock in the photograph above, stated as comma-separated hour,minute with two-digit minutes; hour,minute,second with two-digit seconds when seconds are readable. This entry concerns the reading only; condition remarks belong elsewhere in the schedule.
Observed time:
11,27
